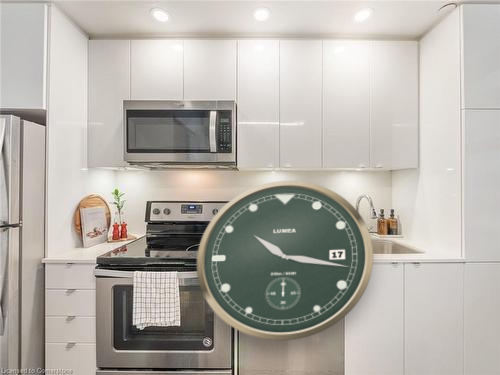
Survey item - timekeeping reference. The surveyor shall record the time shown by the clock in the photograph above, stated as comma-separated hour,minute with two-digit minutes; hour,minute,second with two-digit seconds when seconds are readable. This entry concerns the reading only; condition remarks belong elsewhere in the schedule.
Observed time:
10,17
